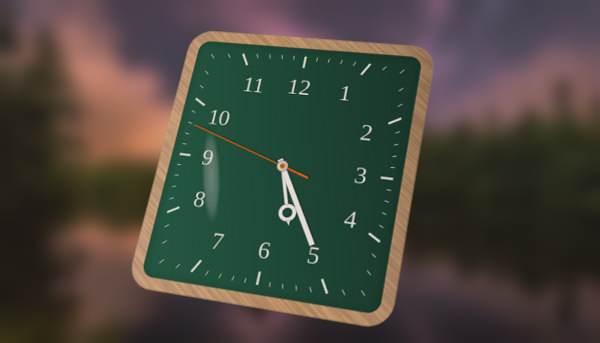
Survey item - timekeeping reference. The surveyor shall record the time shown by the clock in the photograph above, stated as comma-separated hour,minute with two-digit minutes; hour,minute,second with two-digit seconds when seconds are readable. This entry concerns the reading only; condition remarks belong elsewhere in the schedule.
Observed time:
5,24,48
